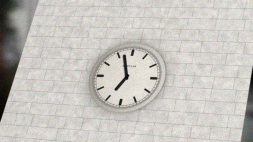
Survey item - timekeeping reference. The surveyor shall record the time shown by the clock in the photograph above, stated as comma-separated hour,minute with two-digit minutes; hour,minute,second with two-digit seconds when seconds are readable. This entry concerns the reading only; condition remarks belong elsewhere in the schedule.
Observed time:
6,57
